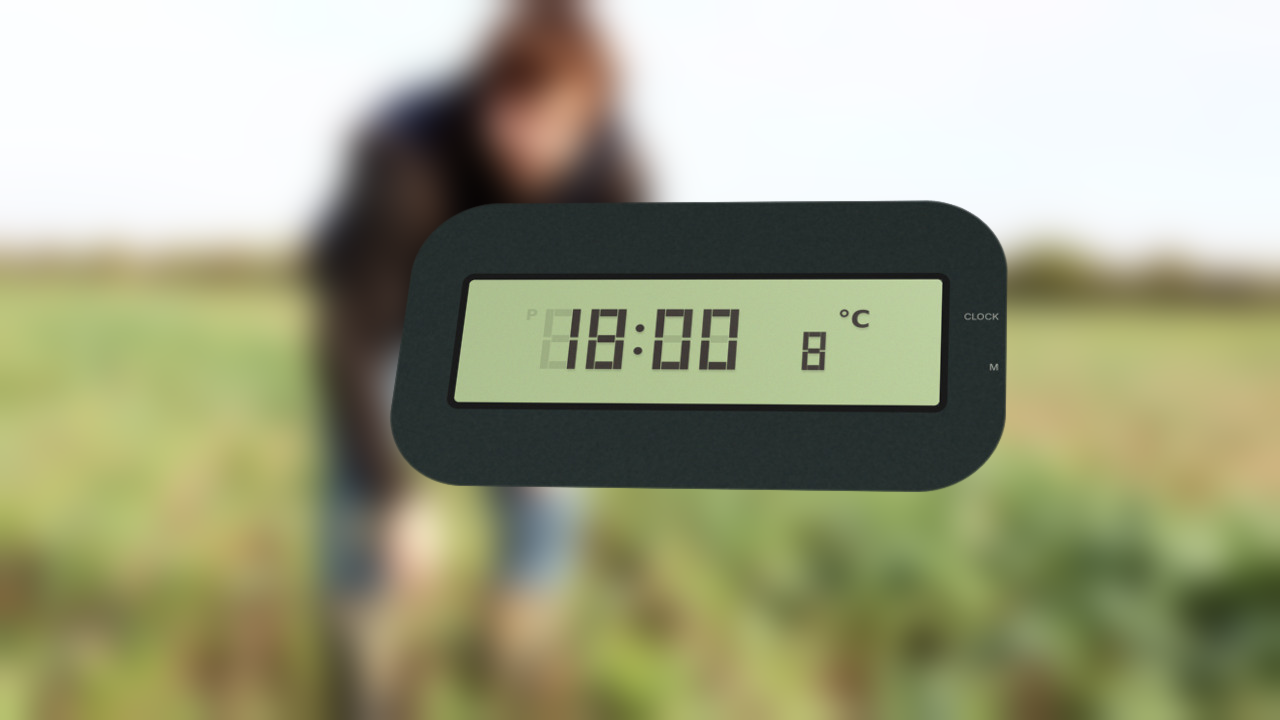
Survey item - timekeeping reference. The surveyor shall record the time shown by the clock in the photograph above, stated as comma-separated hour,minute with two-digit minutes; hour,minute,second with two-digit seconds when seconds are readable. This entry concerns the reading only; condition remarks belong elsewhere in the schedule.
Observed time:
18,00
